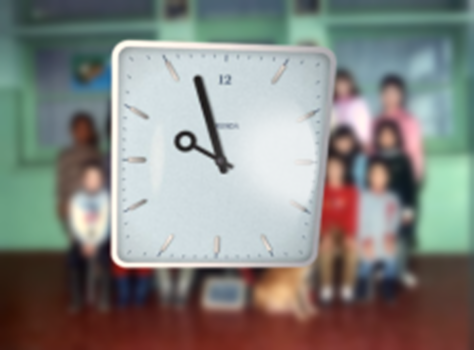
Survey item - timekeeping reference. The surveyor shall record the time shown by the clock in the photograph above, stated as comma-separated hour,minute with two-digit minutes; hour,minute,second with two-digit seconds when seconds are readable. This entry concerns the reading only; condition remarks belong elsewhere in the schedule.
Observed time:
9,57
